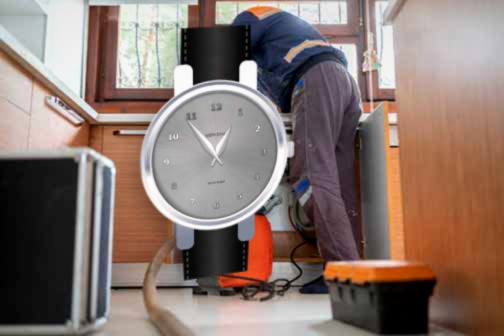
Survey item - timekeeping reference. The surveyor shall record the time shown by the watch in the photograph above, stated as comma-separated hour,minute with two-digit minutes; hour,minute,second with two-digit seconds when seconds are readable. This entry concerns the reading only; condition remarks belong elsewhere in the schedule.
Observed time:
12,54
